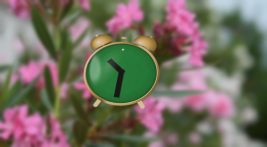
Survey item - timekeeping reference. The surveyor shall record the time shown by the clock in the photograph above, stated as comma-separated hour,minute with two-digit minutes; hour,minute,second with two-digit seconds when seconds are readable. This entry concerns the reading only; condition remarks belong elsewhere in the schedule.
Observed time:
10,31
